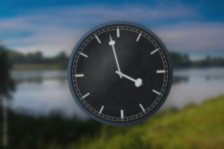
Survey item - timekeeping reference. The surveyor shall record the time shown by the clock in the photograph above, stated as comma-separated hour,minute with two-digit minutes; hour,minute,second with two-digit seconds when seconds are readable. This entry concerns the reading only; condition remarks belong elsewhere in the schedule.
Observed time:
3,58
